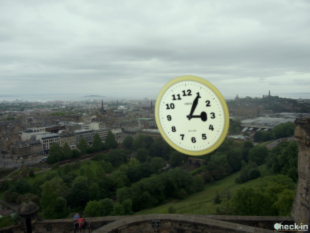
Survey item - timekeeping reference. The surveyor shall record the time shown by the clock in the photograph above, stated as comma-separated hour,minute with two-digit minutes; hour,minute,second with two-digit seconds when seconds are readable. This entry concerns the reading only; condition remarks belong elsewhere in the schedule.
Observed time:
3,05
